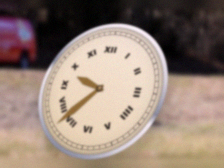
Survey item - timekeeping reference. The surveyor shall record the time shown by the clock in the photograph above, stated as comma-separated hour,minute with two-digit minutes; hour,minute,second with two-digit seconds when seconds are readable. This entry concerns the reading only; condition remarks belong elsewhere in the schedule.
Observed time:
9,37
